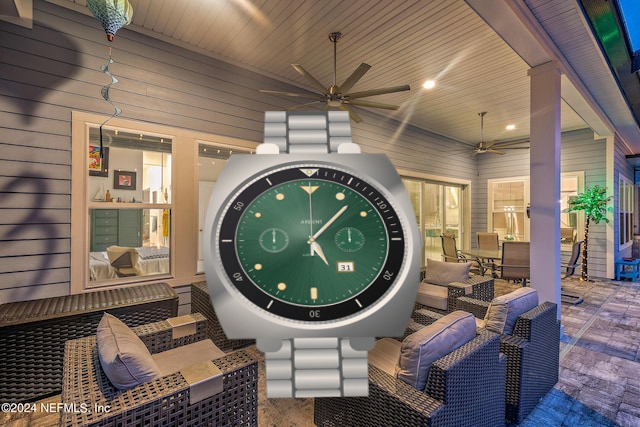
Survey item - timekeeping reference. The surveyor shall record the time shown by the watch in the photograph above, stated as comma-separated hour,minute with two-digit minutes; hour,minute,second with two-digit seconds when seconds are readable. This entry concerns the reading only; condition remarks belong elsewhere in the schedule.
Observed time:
5,07
